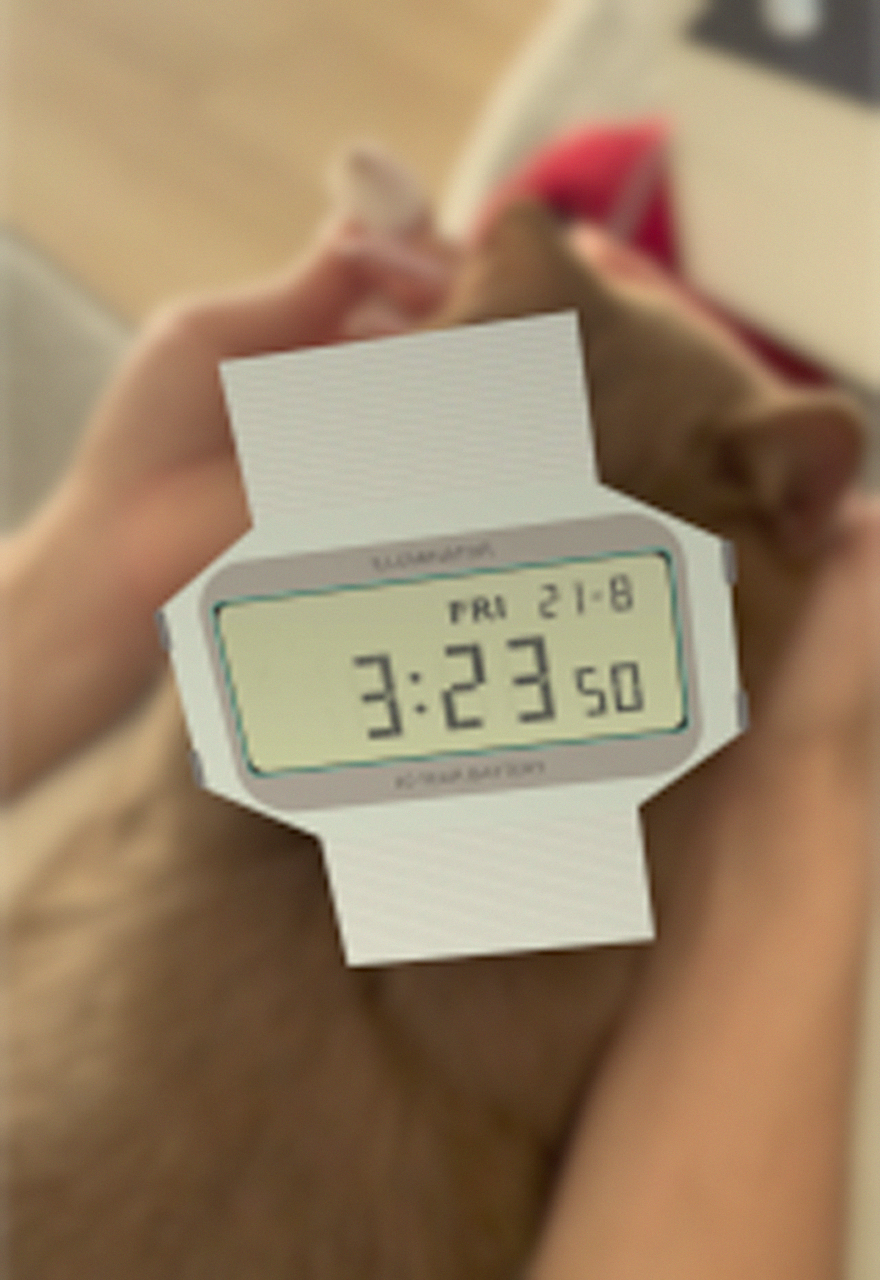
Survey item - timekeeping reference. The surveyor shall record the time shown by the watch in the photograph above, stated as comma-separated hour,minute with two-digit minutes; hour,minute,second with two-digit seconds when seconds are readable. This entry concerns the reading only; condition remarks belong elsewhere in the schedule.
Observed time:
3,23,50
